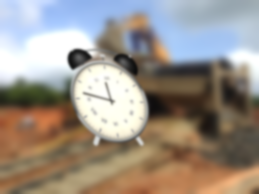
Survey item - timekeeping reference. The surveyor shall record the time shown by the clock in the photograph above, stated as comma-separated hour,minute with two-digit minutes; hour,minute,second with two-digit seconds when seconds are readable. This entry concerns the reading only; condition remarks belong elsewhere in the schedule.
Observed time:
11,47
